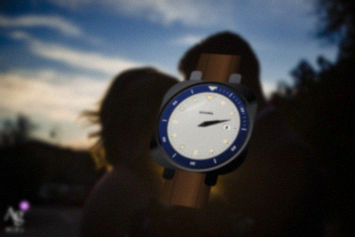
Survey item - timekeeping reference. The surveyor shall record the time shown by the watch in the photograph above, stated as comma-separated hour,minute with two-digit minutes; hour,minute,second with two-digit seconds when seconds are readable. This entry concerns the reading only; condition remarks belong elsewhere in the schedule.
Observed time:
2,12
